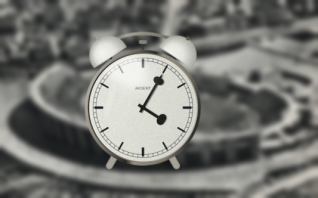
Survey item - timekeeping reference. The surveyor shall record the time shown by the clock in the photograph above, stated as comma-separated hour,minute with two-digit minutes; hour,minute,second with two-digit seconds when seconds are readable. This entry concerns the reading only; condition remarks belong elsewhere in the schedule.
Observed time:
4,05
